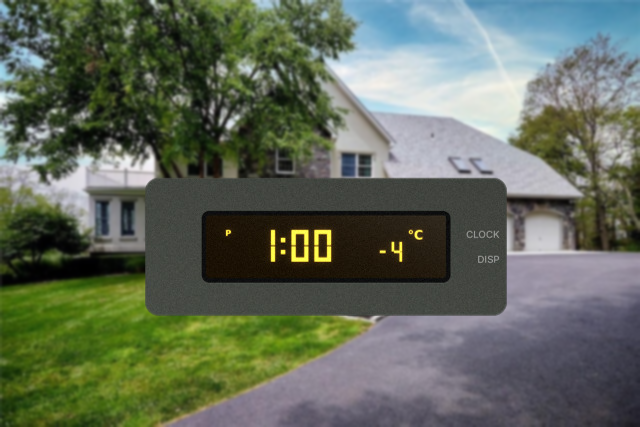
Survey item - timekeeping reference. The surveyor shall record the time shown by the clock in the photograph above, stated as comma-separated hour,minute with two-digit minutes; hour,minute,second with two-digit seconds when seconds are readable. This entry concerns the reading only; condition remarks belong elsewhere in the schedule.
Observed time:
1,00
